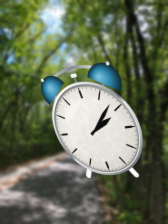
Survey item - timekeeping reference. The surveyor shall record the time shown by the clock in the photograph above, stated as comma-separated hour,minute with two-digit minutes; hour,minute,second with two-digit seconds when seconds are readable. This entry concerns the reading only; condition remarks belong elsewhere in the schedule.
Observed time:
2,08
